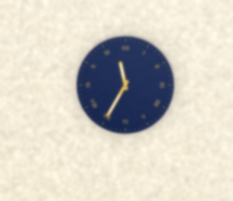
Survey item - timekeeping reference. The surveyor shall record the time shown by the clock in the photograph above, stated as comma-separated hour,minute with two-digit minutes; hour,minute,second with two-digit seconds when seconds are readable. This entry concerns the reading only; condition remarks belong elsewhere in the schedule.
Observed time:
11,35
